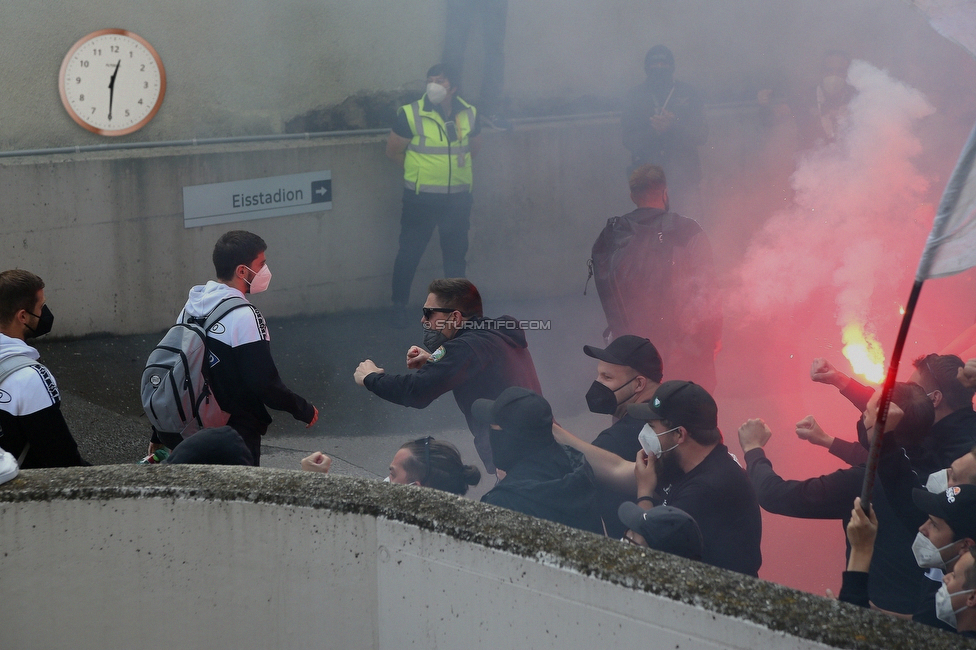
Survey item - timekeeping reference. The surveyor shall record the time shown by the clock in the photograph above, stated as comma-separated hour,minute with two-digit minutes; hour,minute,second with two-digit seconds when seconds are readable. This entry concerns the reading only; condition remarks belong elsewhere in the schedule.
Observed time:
12,30
